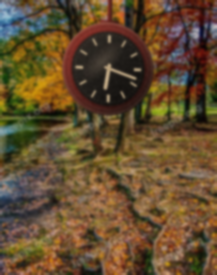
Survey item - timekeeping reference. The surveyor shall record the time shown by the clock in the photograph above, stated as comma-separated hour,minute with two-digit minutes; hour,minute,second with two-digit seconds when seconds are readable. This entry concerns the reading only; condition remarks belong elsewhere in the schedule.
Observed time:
6,18
